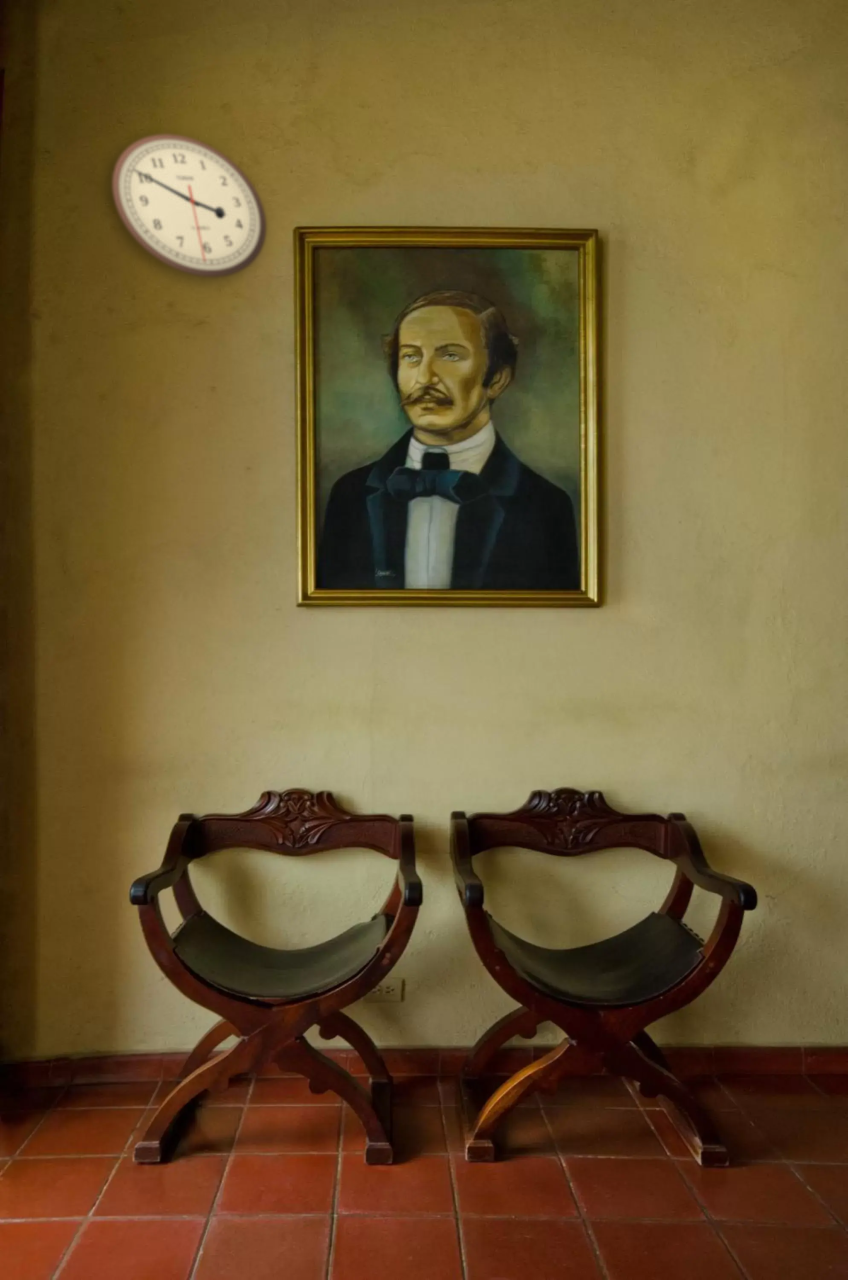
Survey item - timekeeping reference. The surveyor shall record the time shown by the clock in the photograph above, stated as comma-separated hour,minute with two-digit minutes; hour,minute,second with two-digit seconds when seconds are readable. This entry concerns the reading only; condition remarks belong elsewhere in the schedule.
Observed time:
3,50,31
